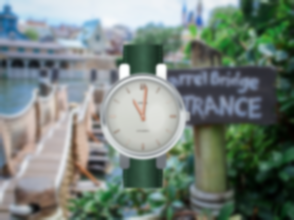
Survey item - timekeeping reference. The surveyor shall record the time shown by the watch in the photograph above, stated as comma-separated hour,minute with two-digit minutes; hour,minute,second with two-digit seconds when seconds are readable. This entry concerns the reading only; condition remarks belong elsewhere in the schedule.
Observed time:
11,01
